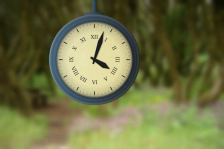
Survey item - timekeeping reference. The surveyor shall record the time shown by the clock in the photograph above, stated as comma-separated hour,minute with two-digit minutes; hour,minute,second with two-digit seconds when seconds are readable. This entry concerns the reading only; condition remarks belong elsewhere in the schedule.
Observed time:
4,03
